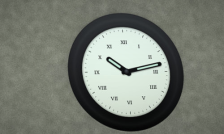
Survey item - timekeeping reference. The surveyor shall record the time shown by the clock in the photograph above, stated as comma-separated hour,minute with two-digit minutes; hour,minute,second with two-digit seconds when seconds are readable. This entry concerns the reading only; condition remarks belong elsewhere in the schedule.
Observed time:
10,13
